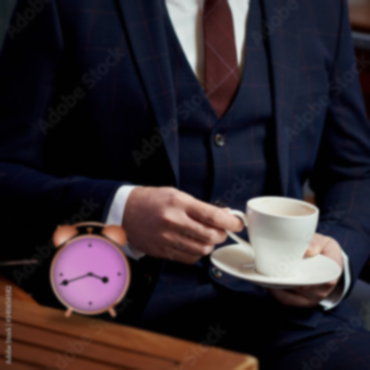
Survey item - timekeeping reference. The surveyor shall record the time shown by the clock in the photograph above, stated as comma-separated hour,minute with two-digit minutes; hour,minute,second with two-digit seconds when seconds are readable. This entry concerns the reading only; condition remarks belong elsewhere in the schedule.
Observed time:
3,42
